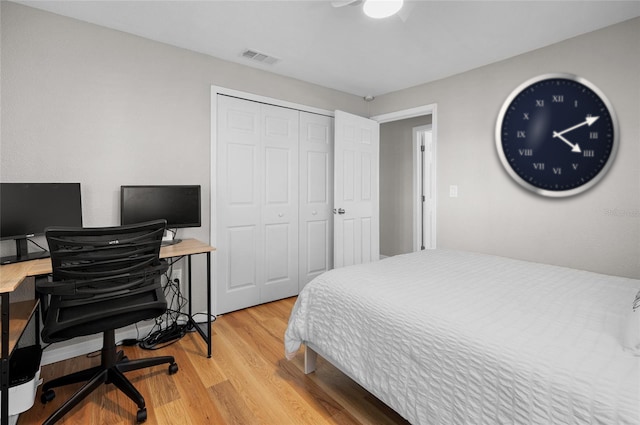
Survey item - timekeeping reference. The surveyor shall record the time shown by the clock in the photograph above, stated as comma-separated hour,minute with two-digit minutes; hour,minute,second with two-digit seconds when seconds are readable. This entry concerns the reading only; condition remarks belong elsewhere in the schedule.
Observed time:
4,11
